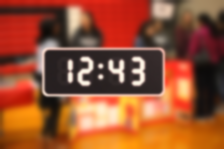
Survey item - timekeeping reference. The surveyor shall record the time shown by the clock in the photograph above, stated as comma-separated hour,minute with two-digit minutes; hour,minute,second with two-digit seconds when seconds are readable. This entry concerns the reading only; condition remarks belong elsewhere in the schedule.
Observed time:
12,43
